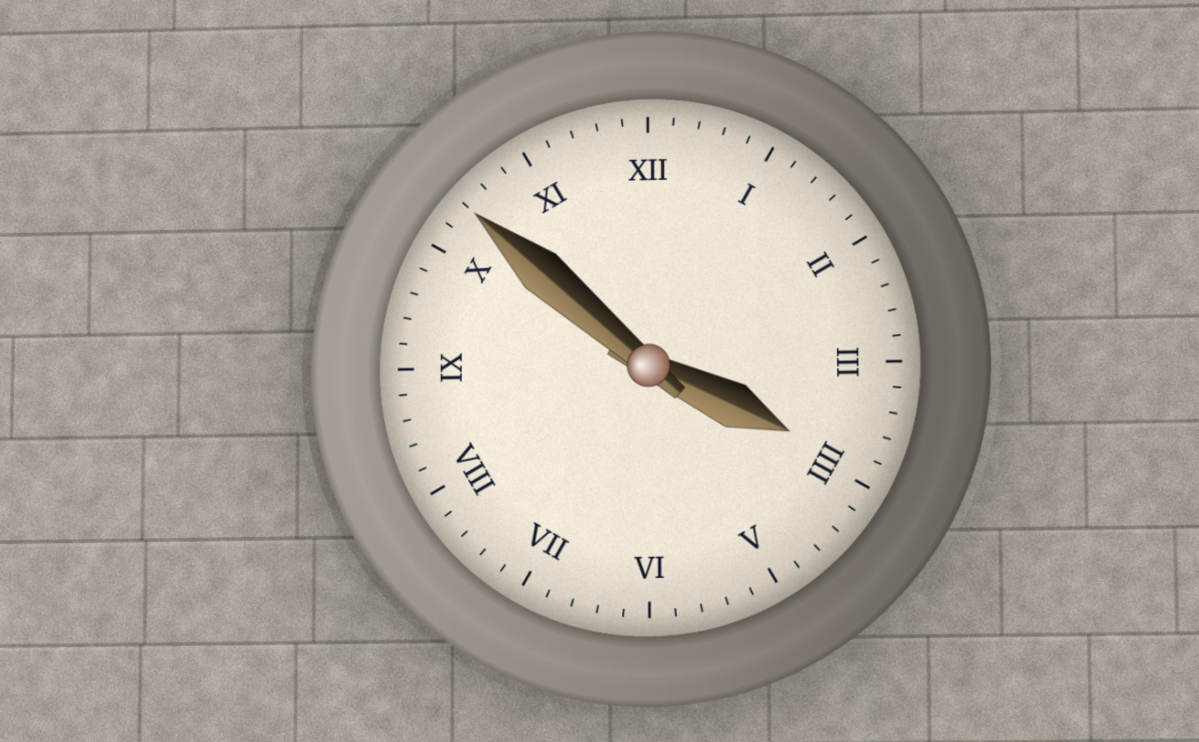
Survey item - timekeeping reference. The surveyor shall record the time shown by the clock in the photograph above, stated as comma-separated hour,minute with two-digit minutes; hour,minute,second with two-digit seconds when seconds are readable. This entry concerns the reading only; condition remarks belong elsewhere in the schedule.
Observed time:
3,52
